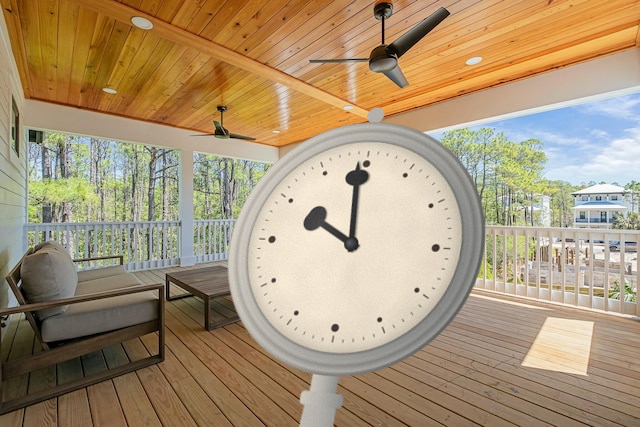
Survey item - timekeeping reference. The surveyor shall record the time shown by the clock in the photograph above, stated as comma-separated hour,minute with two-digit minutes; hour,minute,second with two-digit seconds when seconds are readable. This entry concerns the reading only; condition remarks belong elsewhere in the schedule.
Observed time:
9,59
